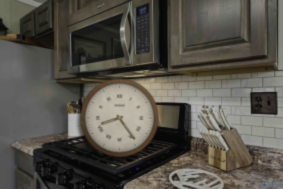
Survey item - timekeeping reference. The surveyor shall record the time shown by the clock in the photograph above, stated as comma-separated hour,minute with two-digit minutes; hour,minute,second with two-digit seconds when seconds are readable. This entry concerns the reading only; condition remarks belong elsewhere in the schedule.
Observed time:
8,24
